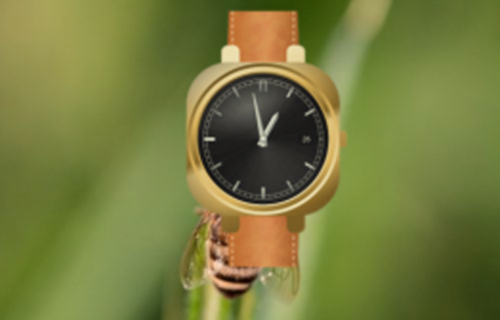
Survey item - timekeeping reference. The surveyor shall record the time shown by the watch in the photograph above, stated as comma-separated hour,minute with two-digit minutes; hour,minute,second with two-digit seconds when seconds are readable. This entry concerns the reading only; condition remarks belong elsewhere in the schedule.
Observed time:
12,58
